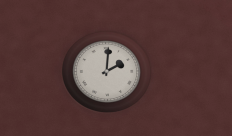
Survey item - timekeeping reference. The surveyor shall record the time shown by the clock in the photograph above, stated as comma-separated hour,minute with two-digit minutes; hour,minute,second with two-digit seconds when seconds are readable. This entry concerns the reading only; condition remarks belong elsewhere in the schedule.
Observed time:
2,01
